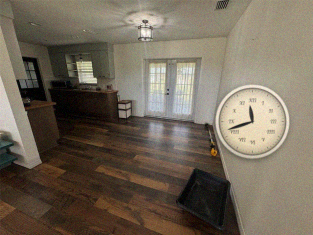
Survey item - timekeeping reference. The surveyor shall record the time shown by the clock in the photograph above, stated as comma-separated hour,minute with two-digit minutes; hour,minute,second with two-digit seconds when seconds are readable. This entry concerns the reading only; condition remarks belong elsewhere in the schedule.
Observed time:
11,42
